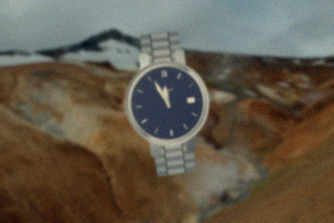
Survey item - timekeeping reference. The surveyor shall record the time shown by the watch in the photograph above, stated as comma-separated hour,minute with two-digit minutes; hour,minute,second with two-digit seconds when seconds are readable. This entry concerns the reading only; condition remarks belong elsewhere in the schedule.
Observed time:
11,56
